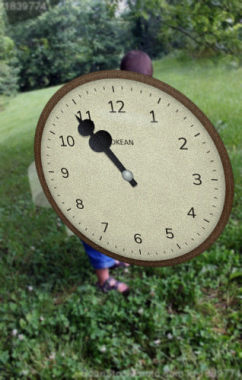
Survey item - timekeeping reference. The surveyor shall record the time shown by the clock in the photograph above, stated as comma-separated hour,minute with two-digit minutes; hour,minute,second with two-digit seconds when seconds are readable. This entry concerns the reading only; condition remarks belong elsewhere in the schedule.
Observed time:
10,54
